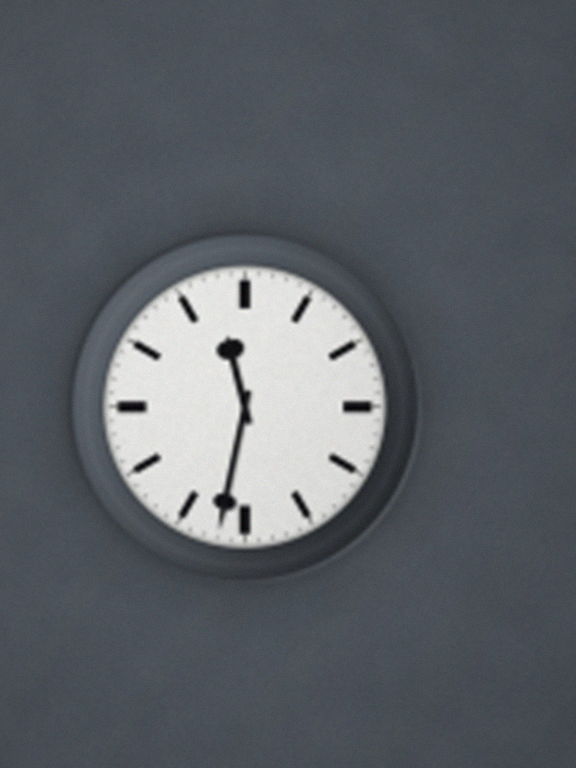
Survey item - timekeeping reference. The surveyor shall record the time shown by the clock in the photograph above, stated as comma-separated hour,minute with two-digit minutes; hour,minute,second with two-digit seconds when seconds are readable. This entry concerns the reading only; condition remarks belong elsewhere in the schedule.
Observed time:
11,32
